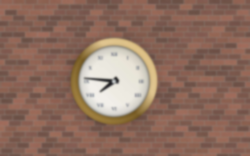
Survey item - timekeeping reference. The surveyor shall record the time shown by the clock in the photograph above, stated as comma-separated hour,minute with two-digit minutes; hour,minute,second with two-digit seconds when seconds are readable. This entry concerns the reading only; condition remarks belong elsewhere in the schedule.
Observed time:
7,46
